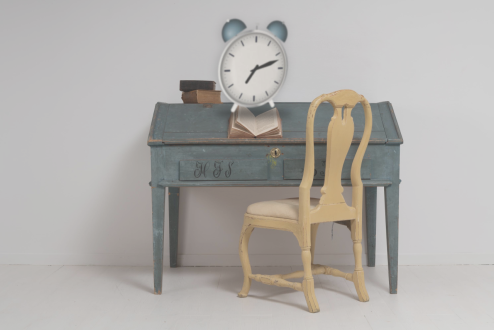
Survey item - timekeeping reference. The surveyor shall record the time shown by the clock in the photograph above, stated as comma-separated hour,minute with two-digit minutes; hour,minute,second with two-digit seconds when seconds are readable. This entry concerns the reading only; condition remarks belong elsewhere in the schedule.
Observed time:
7,12
